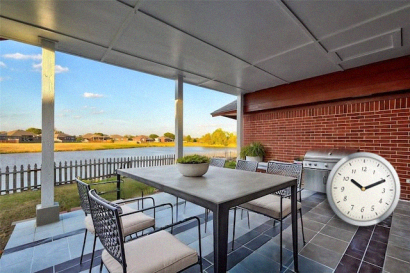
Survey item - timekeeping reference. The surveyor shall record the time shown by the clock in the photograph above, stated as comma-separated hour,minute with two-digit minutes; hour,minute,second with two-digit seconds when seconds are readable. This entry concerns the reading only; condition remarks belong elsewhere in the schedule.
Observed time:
10,11
